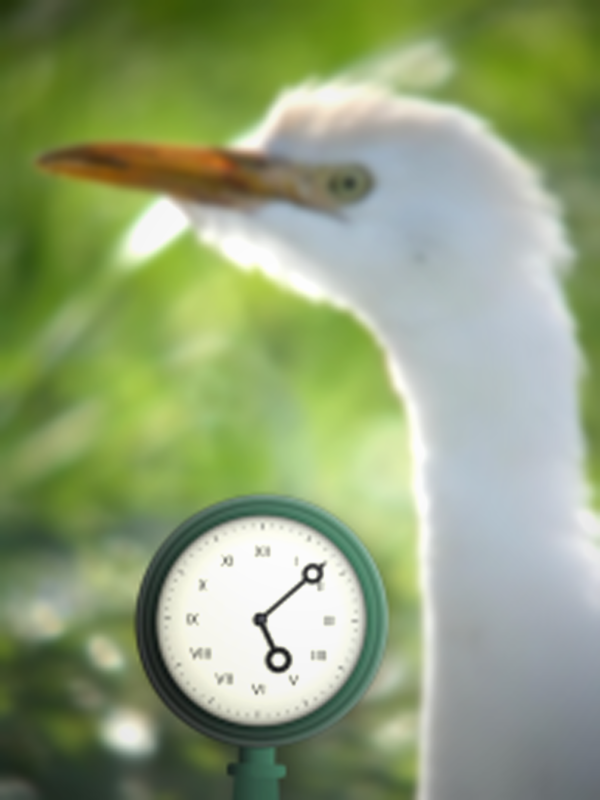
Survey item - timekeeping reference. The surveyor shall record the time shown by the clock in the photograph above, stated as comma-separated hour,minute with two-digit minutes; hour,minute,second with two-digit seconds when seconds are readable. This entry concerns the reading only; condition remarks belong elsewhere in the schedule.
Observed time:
5,08
